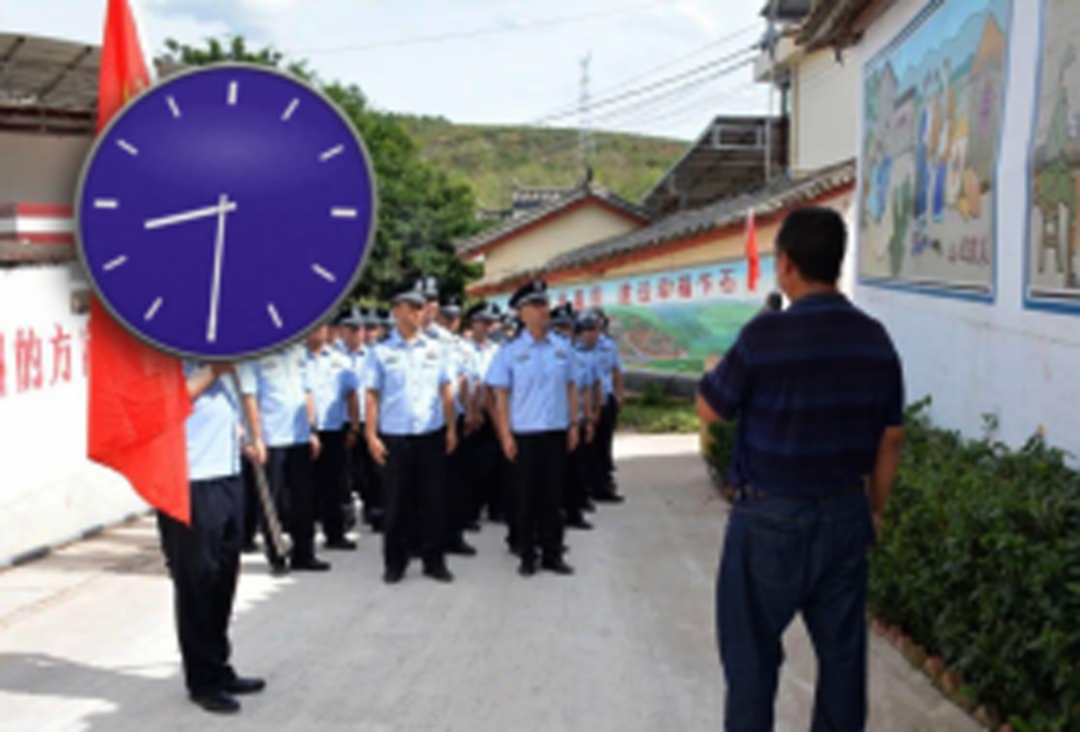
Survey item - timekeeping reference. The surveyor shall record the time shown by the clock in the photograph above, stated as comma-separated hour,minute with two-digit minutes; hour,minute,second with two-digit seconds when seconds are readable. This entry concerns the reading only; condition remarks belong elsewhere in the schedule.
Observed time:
8,30
